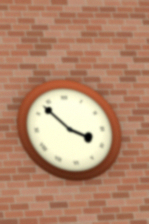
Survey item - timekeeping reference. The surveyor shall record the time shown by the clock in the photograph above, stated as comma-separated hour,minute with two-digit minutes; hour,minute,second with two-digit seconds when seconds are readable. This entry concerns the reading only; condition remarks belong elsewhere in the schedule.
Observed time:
3,53
